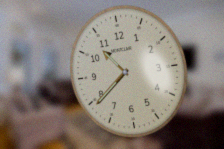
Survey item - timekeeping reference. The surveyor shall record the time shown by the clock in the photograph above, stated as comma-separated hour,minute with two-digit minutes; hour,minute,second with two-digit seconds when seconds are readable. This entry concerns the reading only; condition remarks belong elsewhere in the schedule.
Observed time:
10,39
